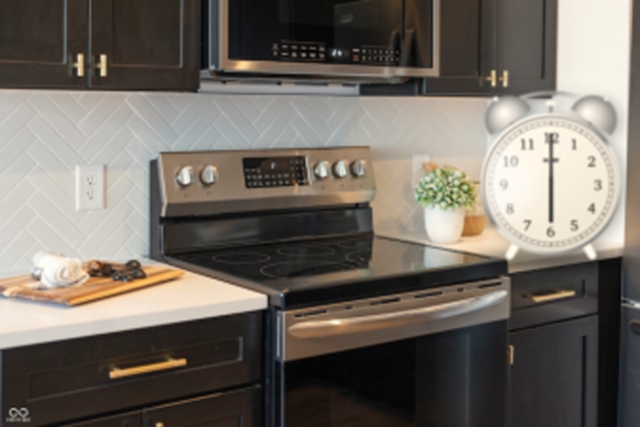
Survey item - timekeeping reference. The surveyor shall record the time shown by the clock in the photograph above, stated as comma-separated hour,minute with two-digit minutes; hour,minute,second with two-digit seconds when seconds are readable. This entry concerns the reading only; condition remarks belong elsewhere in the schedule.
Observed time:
6,00
